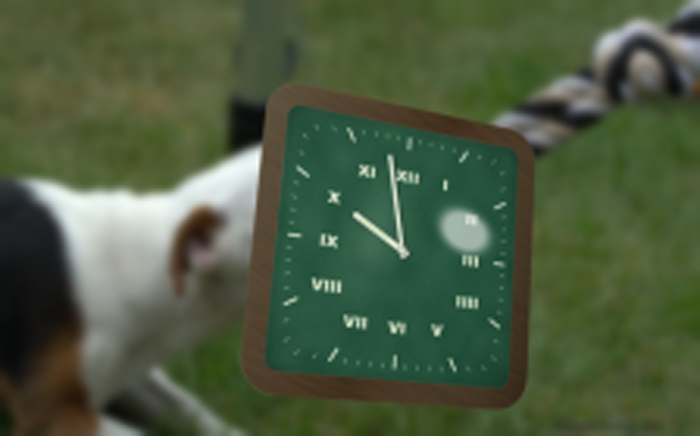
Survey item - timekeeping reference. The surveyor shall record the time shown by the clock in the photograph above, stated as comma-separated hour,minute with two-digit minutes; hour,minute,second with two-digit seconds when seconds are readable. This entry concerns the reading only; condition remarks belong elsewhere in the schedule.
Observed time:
9,58
